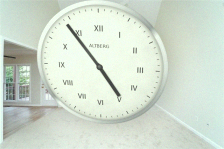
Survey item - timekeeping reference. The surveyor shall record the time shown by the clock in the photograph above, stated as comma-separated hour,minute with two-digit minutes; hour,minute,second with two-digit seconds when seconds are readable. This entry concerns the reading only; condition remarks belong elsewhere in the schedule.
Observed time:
4,54
